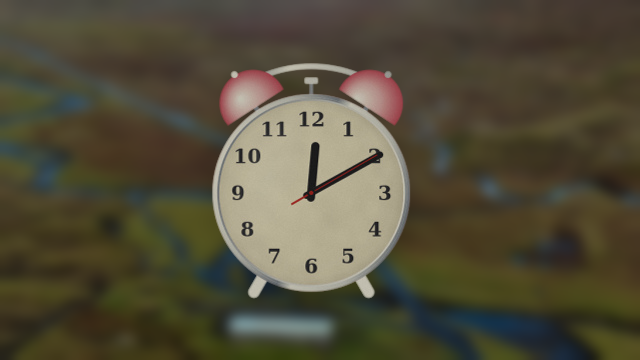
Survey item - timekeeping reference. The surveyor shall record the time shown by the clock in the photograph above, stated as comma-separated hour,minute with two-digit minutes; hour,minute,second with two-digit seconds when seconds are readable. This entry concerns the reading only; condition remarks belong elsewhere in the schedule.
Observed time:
12,10,10
